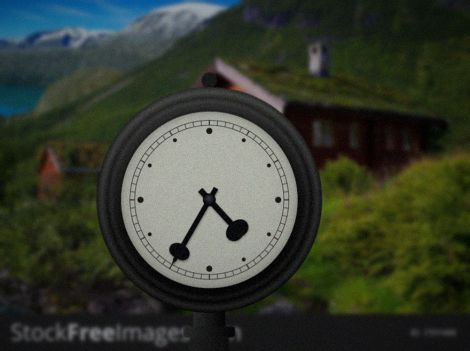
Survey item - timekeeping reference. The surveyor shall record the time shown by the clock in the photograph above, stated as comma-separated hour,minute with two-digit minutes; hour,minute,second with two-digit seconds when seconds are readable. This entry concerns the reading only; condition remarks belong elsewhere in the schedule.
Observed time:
4,35
